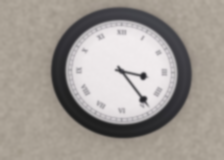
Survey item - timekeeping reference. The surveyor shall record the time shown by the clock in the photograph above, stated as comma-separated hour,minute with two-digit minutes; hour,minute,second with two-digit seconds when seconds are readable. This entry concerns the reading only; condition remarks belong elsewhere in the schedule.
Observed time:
3,24
